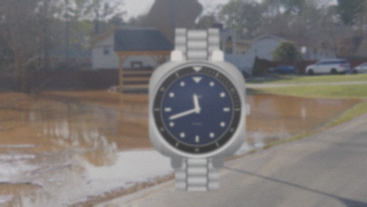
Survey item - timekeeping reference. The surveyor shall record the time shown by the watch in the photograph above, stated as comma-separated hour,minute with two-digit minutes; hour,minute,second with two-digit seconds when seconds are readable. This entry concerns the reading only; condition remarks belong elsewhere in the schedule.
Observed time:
11,42
